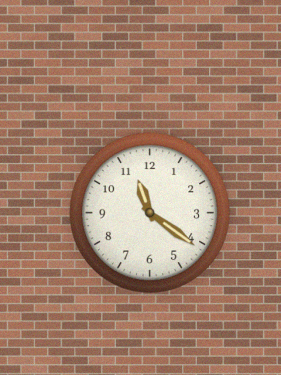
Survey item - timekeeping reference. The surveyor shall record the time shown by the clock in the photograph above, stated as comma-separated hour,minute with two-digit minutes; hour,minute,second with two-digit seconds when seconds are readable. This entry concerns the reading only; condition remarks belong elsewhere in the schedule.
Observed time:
11,21
